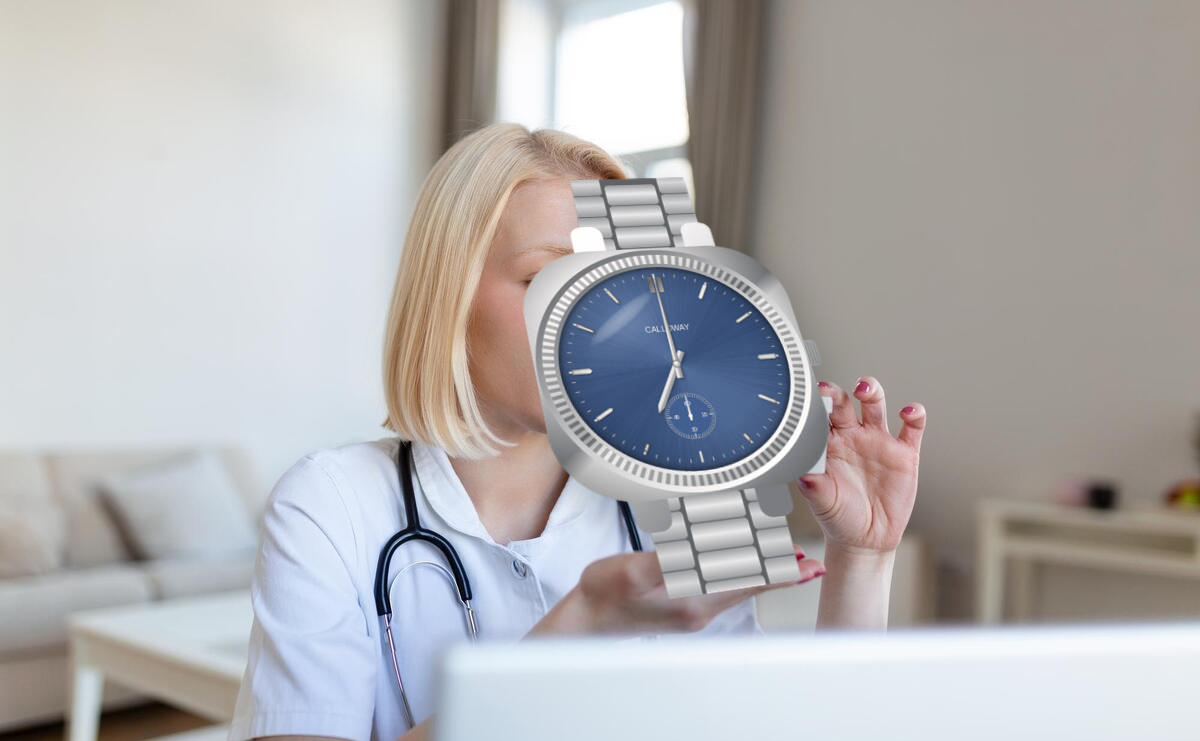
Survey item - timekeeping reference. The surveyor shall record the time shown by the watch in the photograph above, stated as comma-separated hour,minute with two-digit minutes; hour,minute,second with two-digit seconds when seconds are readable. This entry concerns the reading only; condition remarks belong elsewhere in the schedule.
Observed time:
7,00
